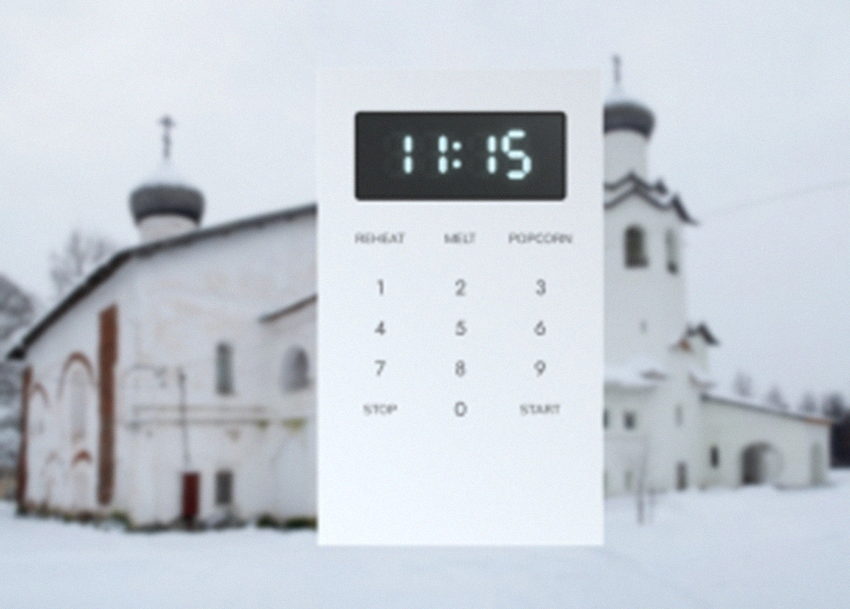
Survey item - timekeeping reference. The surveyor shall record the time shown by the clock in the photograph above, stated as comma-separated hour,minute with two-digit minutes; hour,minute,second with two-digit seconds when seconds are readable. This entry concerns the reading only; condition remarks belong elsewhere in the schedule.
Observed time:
11,15
